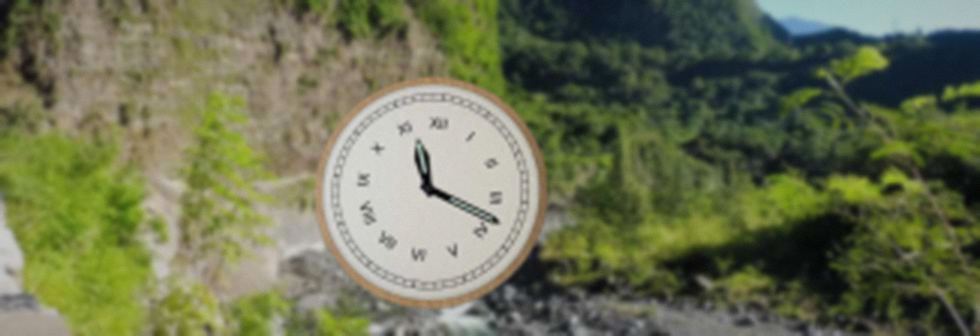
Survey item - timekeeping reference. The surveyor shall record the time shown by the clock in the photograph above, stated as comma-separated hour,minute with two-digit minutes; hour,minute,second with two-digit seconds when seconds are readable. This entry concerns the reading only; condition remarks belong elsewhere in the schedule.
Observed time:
11,18
